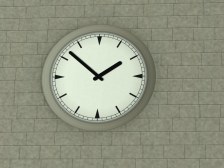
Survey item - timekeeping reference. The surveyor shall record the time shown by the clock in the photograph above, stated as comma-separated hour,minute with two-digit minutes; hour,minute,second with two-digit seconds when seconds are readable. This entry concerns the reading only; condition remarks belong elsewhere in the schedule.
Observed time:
1,52
